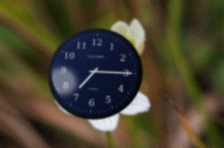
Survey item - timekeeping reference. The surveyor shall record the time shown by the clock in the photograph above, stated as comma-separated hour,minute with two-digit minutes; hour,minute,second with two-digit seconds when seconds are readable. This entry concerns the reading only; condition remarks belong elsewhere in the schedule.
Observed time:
7,15
